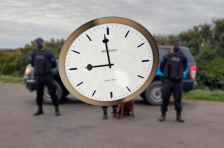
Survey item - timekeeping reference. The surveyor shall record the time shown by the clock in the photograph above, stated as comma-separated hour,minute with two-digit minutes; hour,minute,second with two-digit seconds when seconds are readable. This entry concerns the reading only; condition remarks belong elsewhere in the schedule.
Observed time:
8,59
